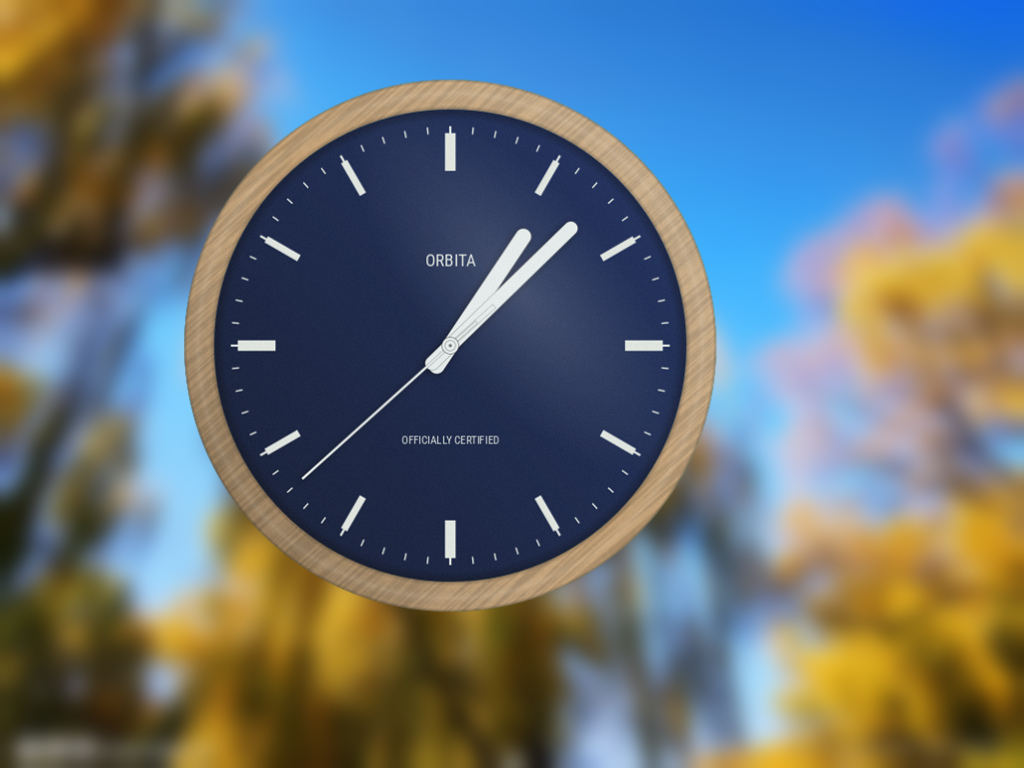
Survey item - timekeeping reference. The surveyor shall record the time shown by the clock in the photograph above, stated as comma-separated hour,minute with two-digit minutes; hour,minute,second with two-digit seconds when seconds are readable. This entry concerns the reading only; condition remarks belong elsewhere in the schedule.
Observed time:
1,07,38
